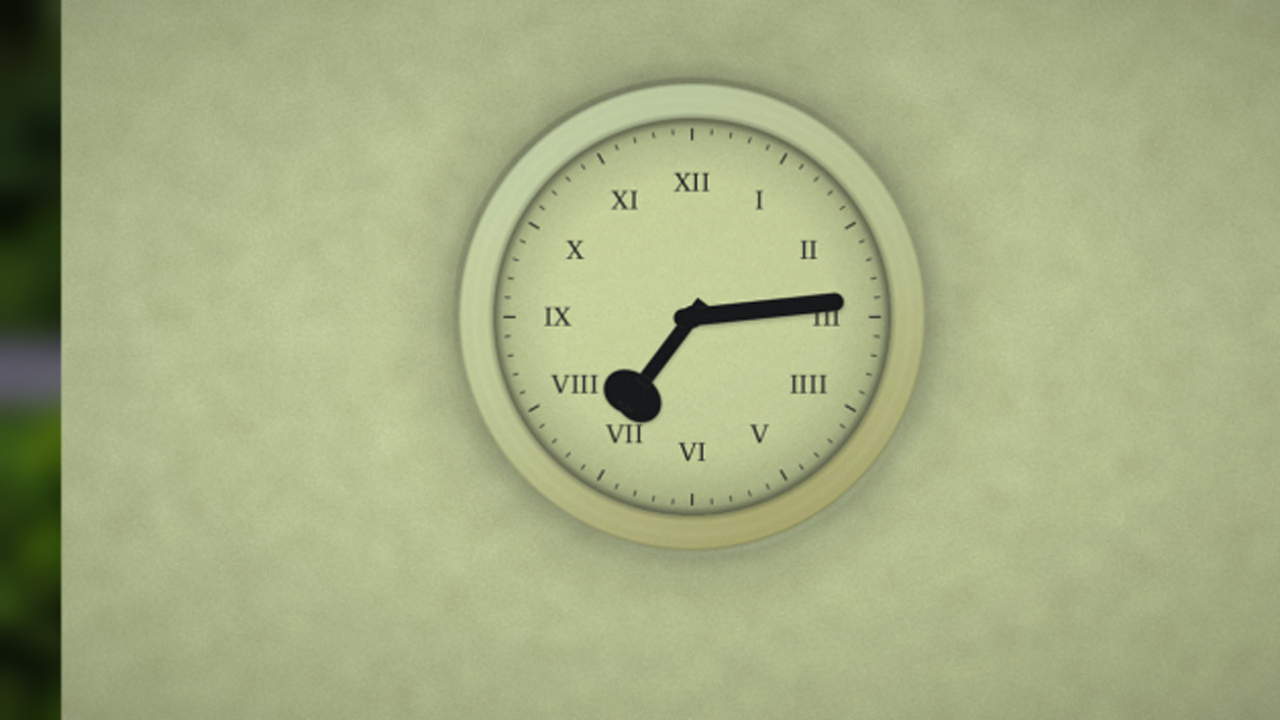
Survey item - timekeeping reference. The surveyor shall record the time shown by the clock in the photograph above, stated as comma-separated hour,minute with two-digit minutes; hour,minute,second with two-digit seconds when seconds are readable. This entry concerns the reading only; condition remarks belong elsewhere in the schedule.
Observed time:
7,14
